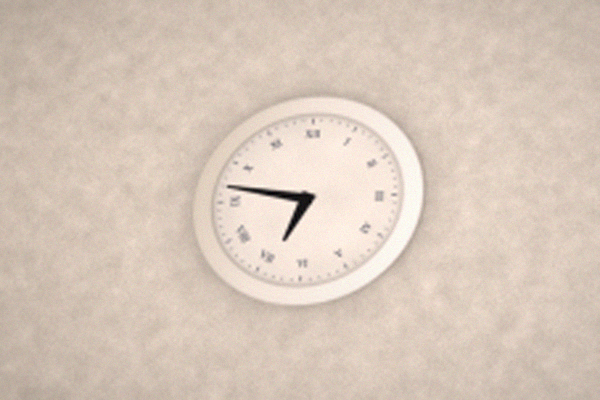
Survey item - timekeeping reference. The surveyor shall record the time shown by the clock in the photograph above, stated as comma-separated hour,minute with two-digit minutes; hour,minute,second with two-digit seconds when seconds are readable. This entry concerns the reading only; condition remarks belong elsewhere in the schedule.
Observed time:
6,47
